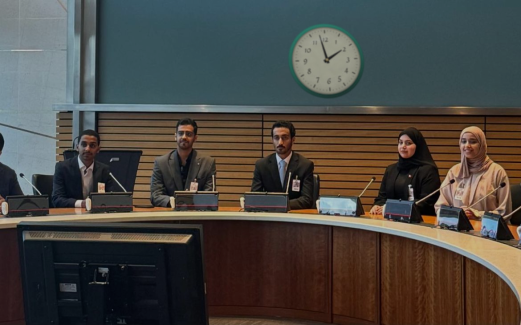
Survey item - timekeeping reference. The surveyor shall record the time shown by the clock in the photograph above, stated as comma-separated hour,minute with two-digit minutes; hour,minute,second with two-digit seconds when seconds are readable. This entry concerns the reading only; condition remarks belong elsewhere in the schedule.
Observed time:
1,58
